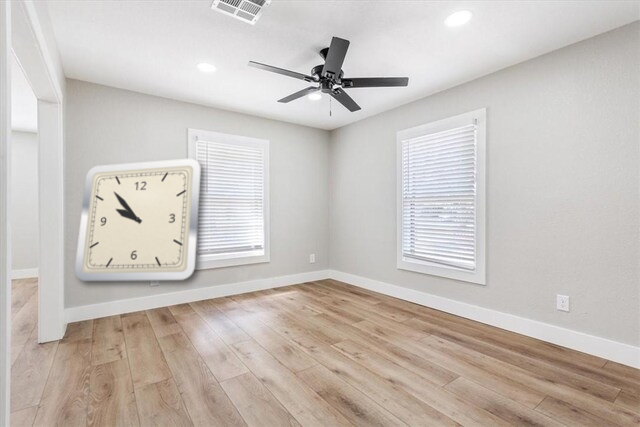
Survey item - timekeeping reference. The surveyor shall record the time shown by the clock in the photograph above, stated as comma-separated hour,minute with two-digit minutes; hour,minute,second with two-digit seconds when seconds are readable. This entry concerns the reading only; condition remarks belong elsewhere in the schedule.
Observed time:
9,53
